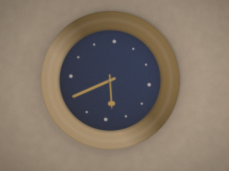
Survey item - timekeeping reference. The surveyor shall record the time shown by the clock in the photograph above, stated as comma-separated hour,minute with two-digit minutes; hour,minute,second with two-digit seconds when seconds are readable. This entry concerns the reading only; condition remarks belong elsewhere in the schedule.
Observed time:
5,40
